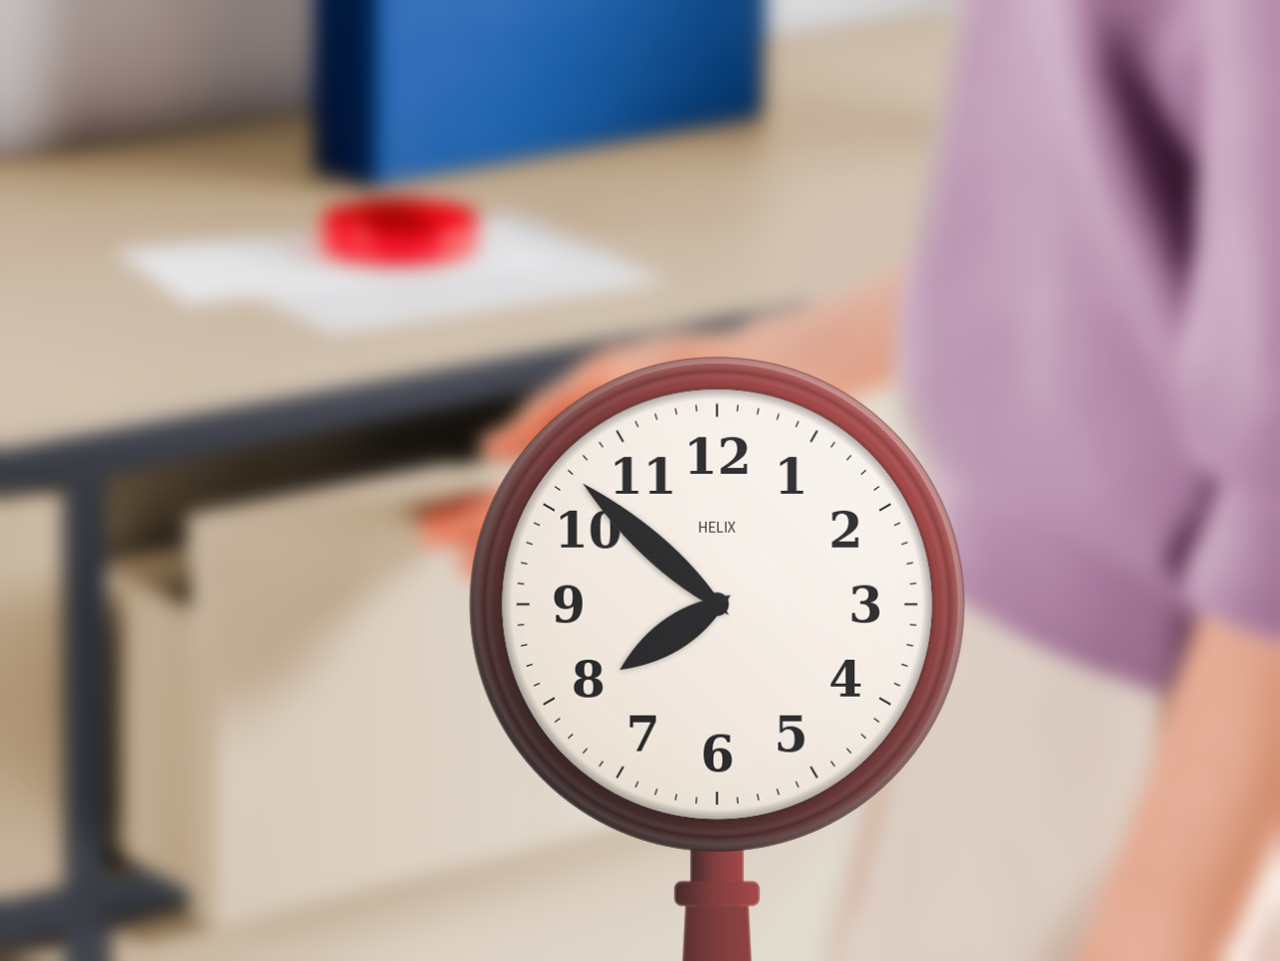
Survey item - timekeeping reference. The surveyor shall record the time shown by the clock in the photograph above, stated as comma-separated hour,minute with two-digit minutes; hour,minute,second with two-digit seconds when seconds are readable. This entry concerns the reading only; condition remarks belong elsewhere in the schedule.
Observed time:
7,52
